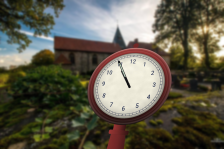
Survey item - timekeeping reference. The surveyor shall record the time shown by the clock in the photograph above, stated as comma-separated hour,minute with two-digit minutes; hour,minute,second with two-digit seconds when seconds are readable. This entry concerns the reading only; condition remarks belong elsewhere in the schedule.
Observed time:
10,55
